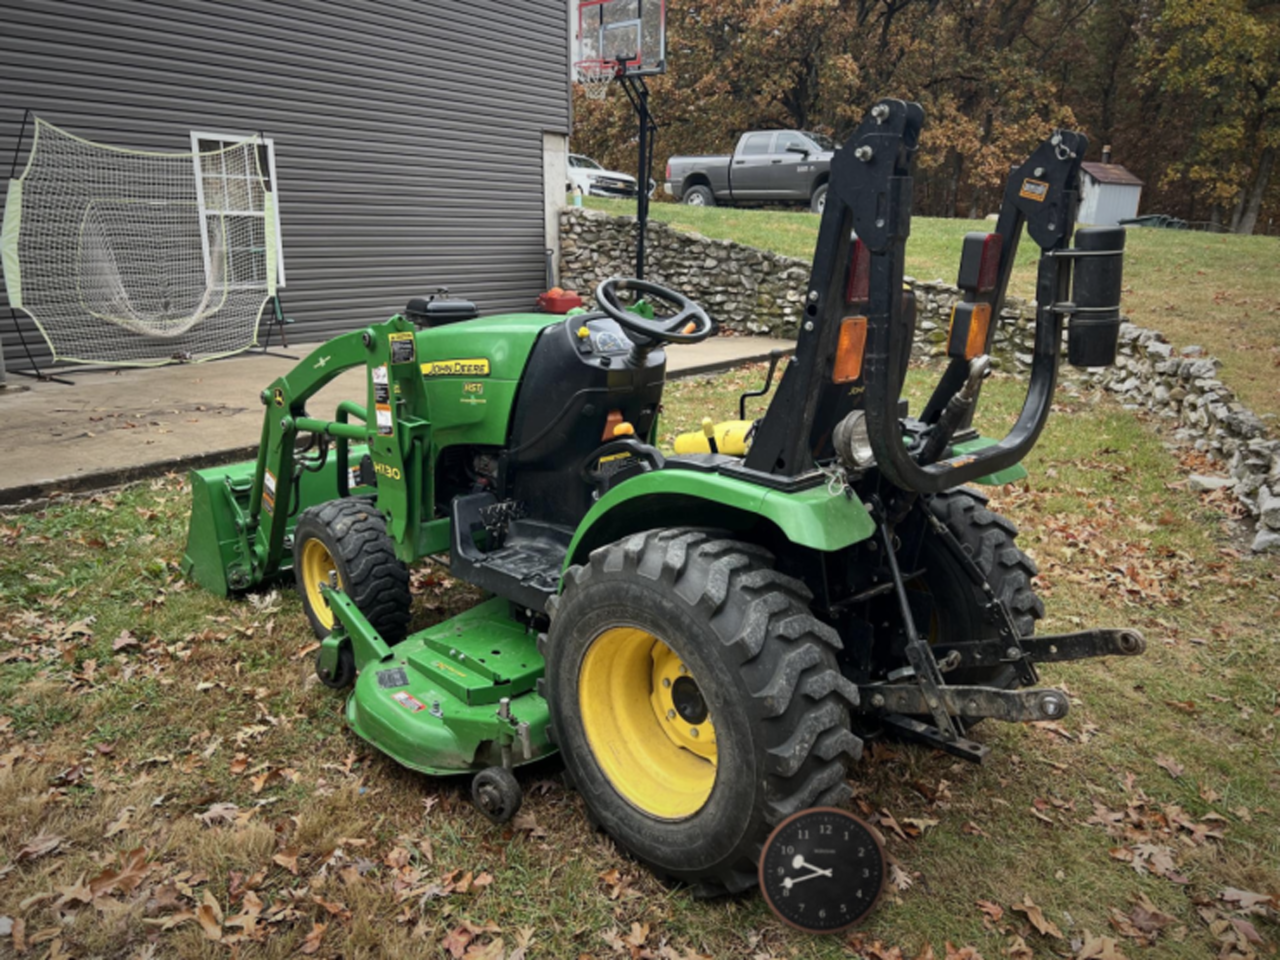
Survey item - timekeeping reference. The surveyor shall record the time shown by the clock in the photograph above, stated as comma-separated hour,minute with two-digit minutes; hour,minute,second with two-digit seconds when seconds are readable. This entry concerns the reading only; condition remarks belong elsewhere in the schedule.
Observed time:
9,42
